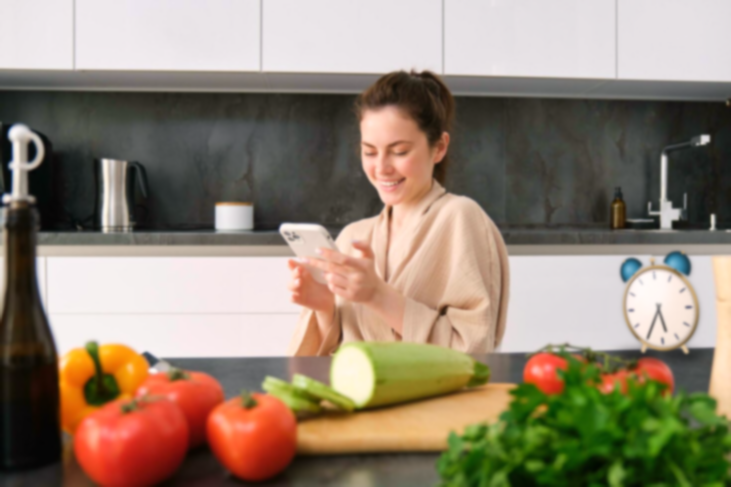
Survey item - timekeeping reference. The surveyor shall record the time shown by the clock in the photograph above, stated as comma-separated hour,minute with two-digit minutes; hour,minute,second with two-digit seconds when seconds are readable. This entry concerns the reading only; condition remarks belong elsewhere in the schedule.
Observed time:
5,35
